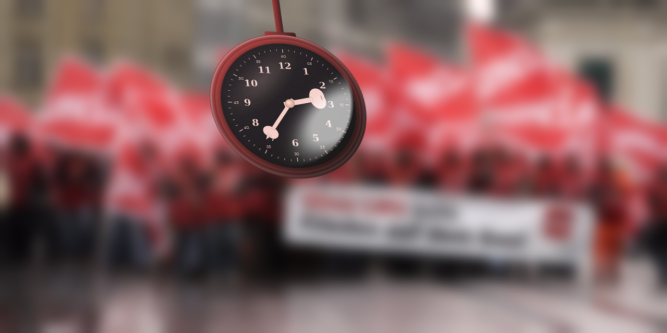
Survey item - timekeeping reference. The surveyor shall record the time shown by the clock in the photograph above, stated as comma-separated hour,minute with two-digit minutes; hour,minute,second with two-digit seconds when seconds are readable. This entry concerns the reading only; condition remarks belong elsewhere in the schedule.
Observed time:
2,36
